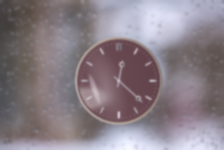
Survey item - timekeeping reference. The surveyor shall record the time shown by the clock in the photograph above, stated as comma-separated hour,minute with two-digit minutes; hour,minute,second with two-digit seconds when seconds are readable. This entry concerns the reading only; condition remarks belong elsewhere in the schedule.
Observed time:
12,22
